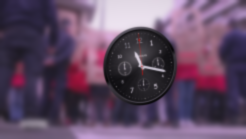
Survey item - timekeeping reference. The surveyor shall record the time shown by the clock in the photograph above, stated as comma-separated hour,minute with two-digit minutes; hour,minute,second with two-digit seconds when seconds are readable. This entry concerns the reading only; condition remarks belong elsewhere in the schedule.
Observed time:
11,18
